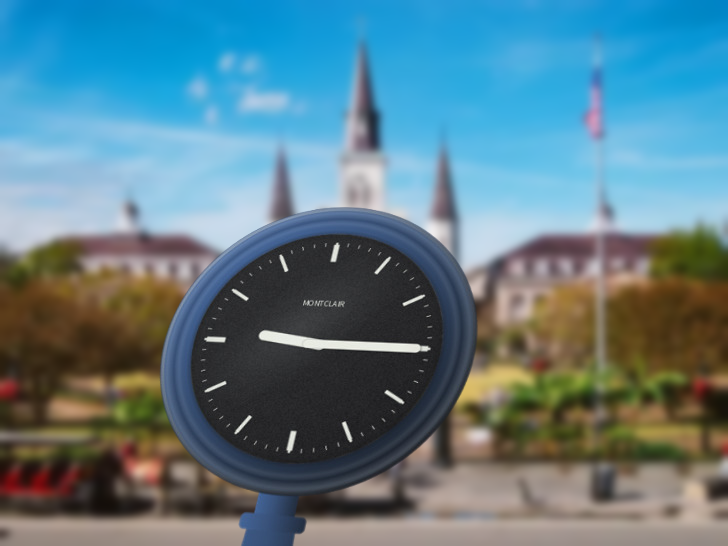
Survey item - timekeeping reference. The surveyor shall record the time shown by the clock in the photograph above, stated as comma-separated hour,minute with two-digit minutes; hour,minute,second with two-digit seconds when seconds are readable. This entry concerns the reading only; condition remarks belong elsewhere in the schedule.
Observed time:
9,15
